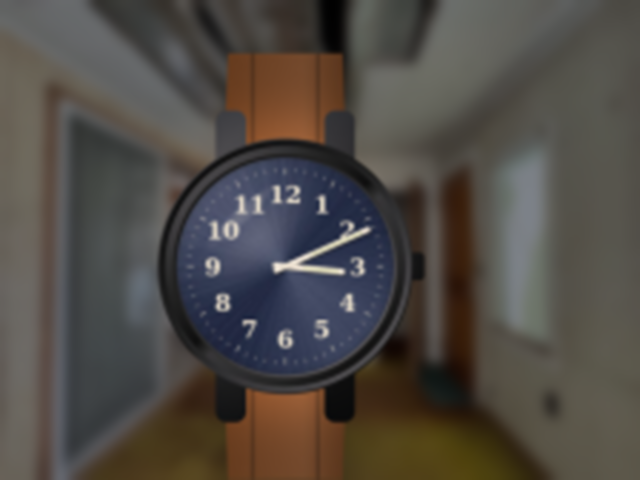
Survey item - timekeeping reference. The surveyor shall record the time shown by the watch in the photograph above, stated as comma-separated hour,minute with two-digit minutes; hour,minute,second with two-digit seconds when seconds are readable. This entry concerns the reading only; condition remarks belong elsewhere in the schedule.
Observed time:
3,11
